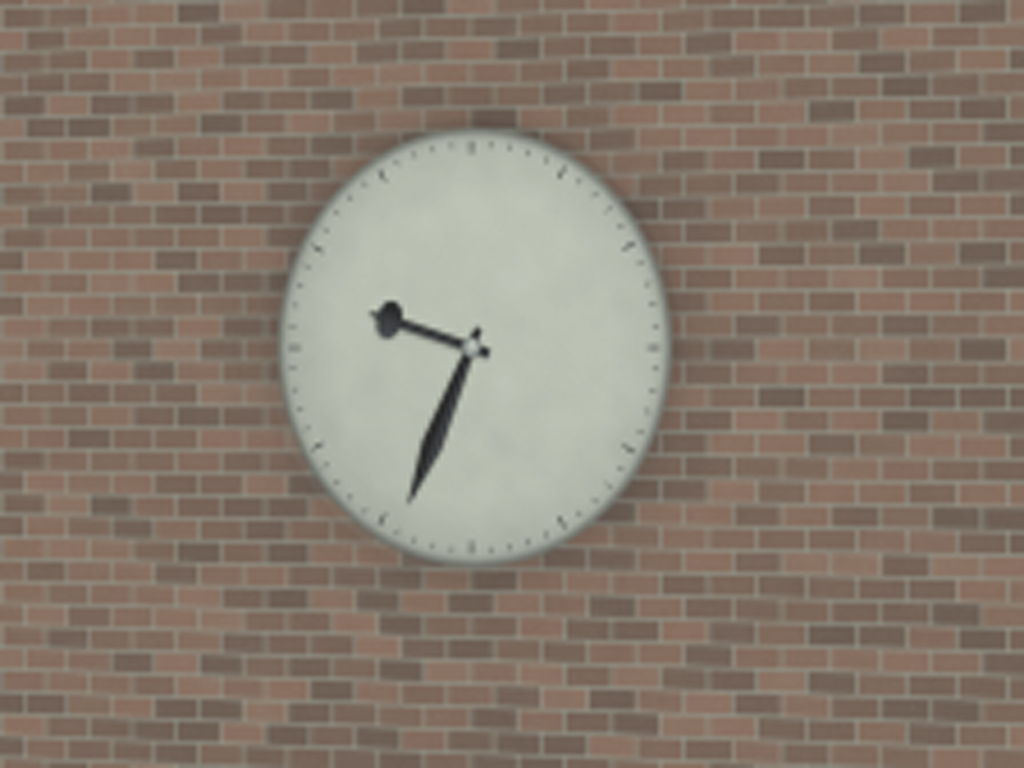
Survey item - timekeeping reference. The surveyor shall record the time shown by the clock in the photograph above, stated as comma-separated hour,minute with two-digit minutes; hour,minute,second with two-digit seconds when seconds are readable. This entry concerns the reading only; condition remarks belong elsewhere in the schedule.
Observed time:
9,34
